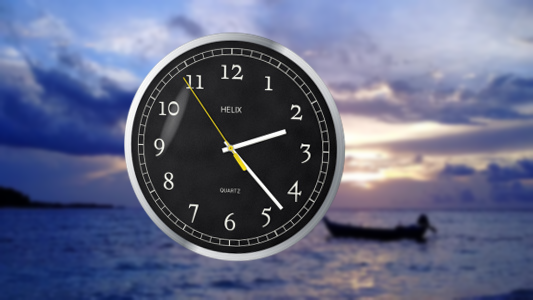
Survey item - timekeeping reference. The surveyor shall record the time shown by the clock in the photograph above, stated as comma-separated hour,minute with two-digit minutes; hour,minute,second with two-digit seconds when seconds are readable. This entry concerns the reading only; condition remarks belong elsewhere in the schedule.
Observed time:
2,22,54
